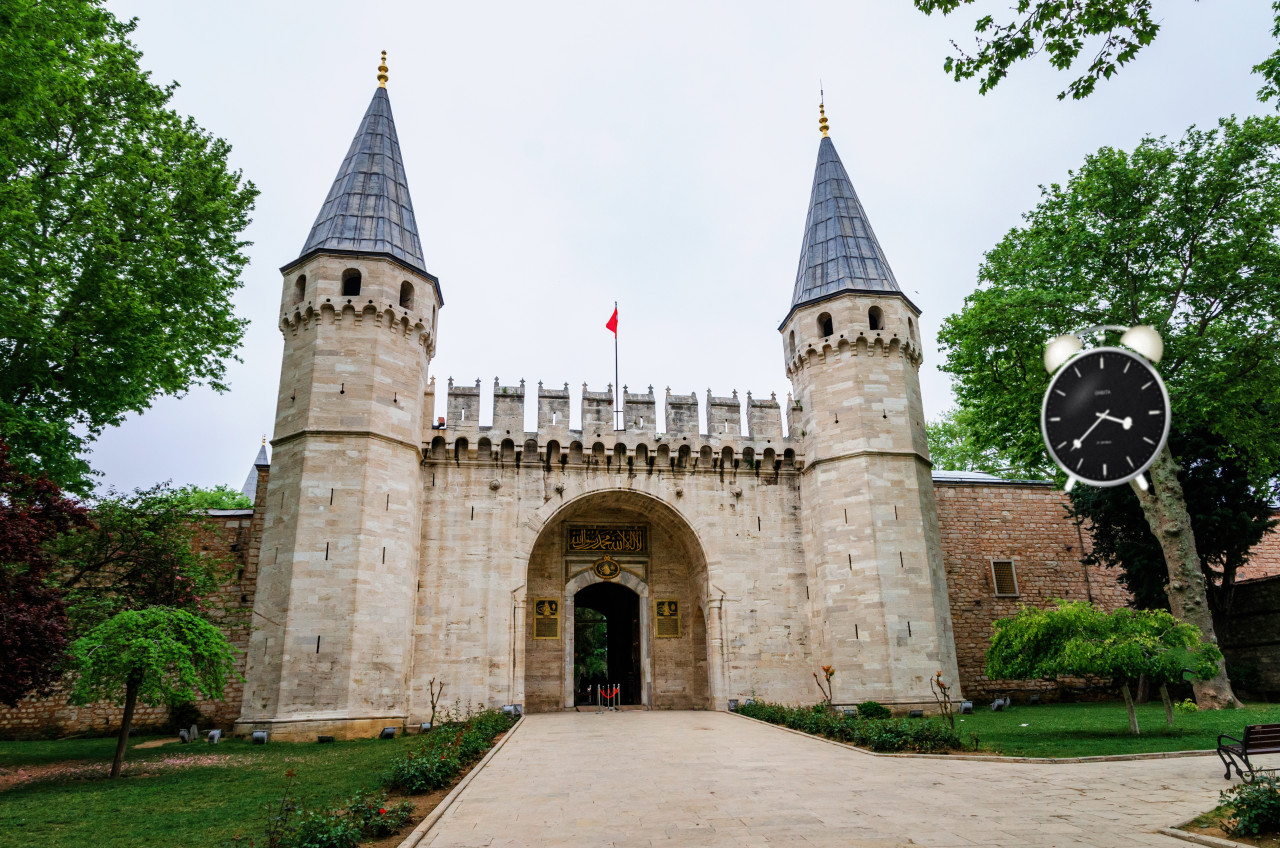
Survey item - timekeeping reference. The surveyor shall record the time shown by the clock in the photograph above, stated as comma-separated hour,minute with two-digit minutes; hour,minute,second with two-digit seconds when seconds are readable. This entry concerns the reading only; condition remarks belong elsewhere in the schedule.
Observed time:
3,38
